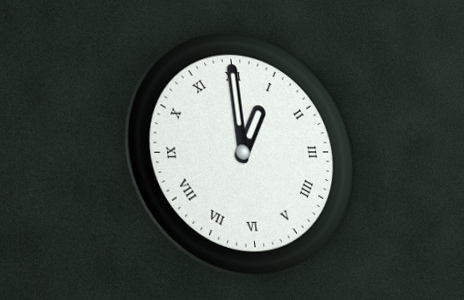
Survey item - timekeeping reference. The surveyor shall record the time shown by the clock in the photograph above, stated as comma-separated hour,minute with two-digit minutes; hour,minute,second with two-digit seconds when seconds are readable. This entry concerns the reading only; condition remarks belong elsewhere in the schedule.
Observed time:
1,00
